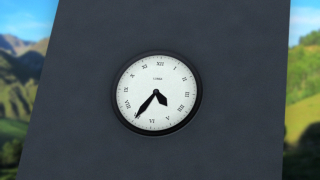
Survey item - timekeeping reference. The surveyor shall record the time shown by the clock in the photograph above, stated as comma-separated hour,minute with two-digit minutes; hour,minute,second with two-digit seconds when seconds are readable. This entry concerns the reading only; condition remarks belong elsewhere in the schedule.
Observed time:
4,35
